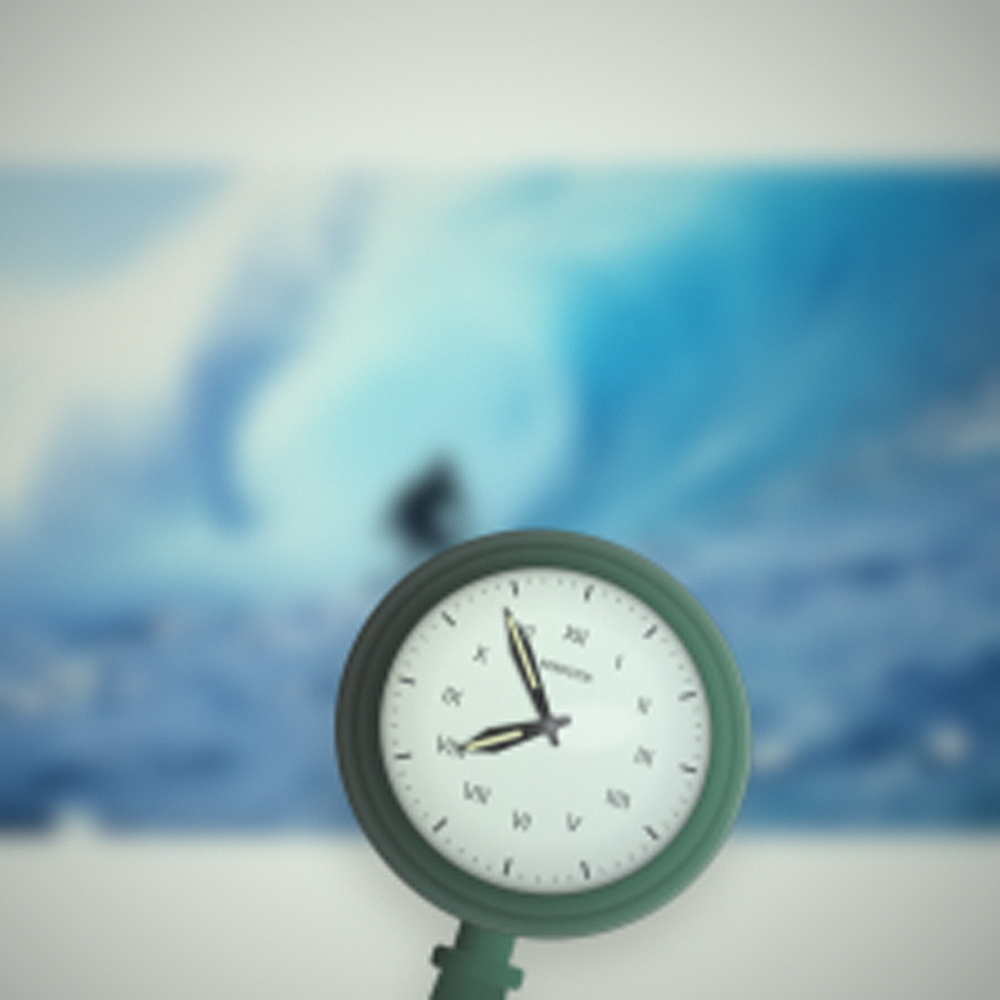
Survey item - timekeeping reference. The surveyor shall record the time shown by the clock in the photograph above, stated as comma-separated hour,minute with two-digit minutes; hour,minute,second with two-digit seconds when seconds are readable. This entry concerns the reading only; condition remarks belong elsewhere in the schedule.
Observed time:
7,54
